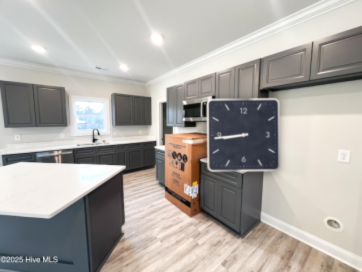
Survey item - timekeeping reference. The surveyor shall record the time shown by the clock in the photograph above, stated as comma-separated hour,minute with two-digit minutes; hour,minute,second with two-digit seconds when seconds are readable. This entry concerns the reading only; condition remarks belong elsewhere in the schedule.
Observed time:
8,44
